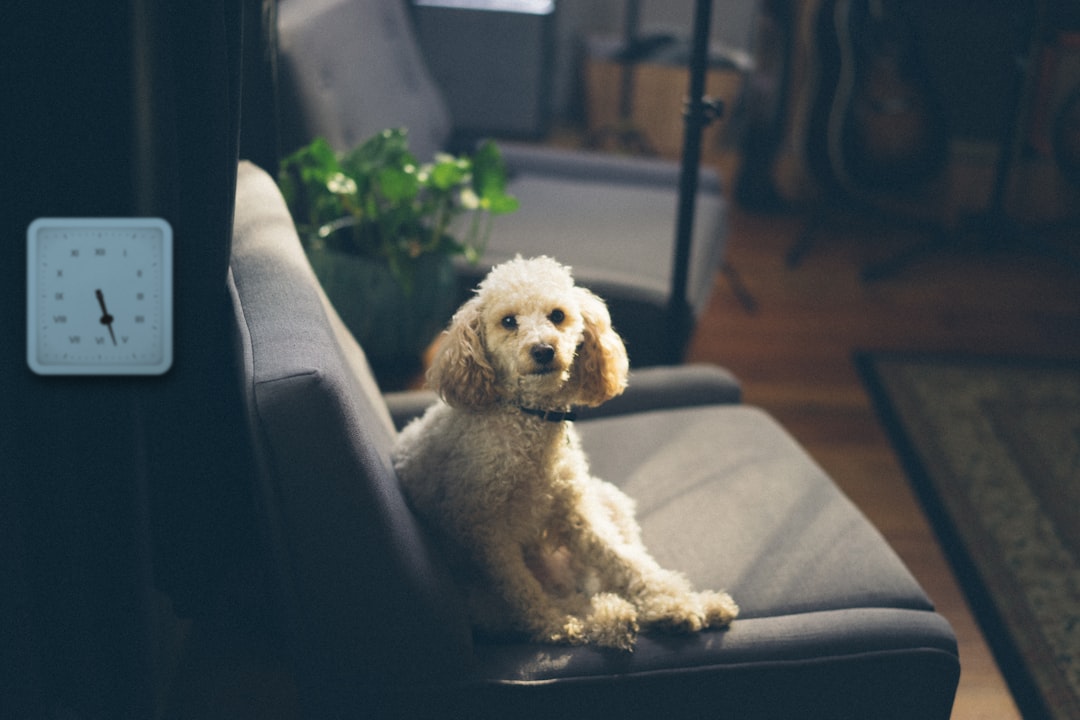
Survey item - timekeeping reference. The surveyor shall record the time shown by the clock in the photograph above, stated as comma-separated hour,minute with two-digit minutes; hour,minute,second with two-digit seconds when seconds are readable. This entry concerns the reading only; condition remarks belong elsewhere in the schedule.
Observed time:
5,27
